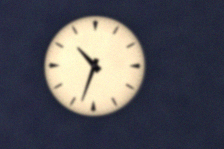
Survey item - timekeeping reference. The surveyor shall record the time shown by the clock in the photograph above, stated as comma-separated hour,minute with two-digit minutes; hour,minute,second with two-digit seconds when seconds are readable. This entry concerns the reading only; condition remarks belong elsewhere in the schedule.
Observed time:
10,33
